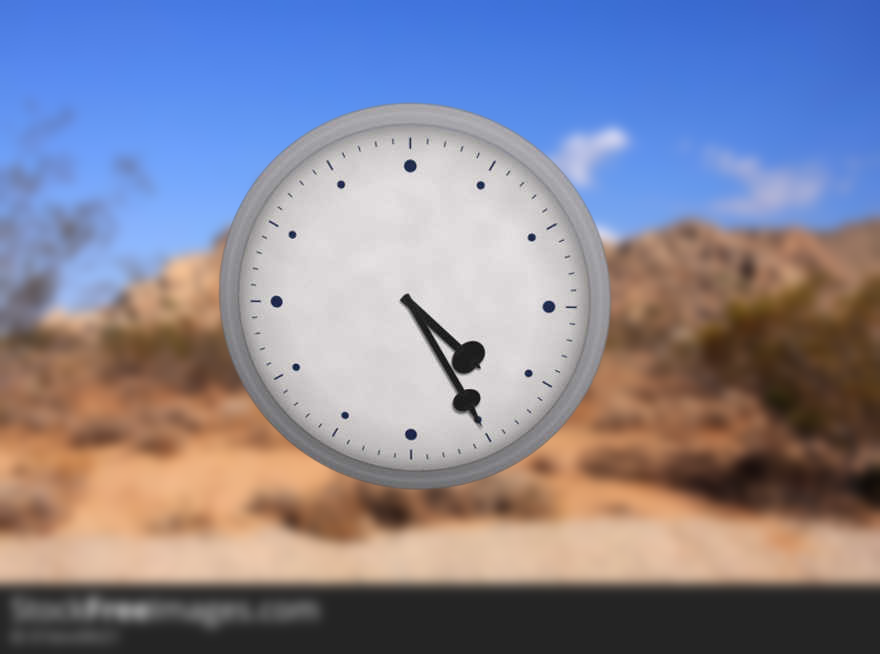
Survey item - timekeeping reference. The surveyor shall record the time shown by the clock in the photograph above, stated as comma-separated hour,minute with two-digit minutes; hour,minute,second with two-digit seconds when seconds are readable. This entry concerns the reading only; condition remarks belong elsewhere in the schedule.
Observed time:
4,25
